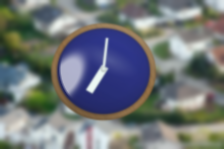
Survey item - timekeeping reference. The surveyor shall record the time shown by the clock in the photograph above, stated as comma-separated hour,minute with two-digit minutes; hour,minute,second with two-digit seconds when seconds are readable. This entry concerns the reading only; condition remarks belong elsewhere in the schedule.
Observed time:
7,01
